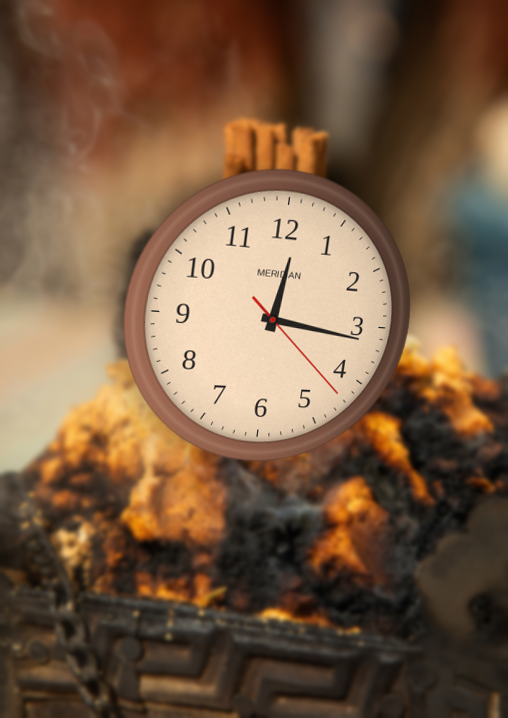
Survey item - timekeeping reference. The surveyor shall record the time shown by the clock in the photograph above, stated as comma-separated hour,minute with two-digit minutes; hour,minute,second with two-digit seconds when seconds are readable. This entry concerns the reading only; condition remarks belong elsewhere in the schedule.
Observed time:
12,16,22
